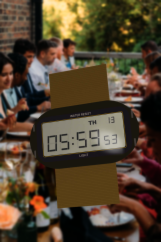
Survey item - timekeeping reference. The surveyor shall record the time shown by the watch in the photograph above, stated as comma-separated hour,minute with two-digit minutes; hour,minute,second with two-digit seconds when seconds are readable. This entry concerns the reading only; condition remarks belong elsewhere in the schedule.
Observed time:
5,59,53
